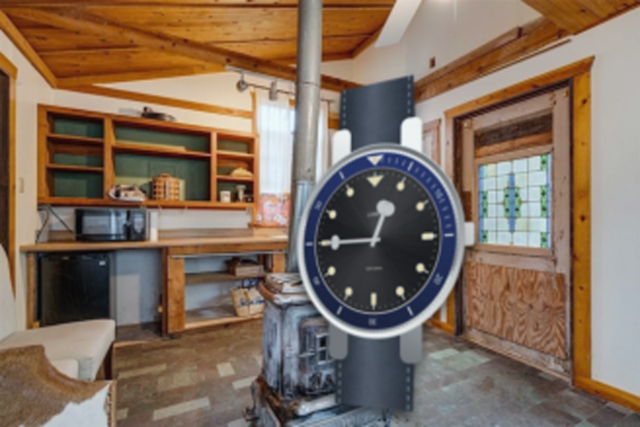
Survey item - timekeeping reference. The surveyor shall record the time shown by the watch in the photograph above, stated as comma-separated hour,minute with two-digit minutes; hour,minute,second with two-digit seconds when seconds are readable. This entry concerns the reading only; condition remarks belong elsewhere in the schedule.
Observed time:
12,45
